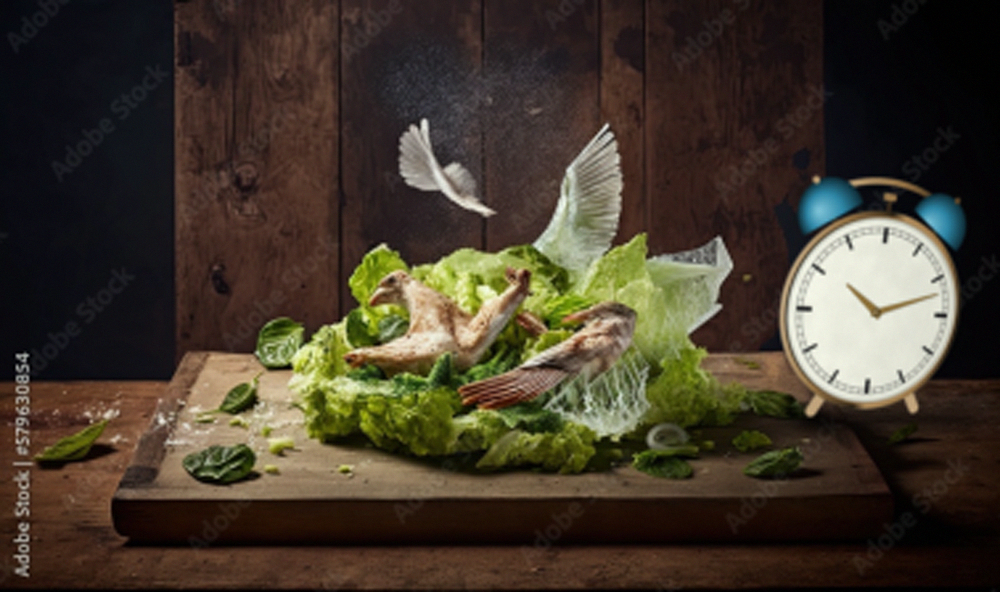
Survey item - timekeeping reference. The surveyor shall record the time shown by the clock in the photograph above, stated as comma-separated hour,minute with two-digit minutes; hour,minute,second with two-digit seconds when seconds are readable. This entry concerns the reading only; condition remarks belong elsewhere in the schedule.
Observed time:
10,12
